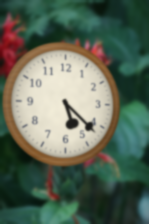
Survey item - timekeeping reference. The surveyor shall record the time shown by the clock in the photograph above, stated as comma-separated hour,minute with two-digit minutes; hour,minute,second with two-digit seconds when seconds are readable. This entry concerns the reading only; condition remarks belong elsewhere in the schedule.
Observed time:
5,22
